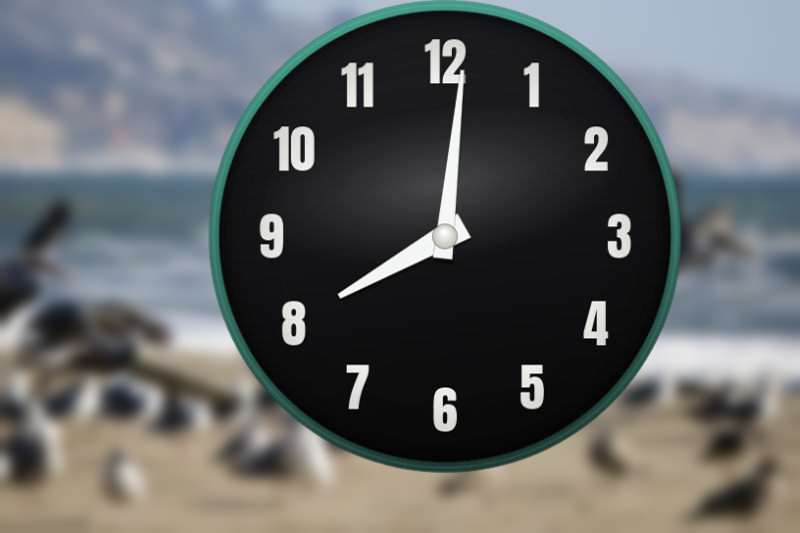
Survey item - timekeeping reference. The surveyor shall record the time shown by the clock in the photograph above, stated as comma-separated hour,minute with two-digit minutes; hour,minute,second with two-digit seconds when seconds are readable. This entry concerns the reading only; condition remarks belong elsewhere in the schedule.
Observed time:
8,01
